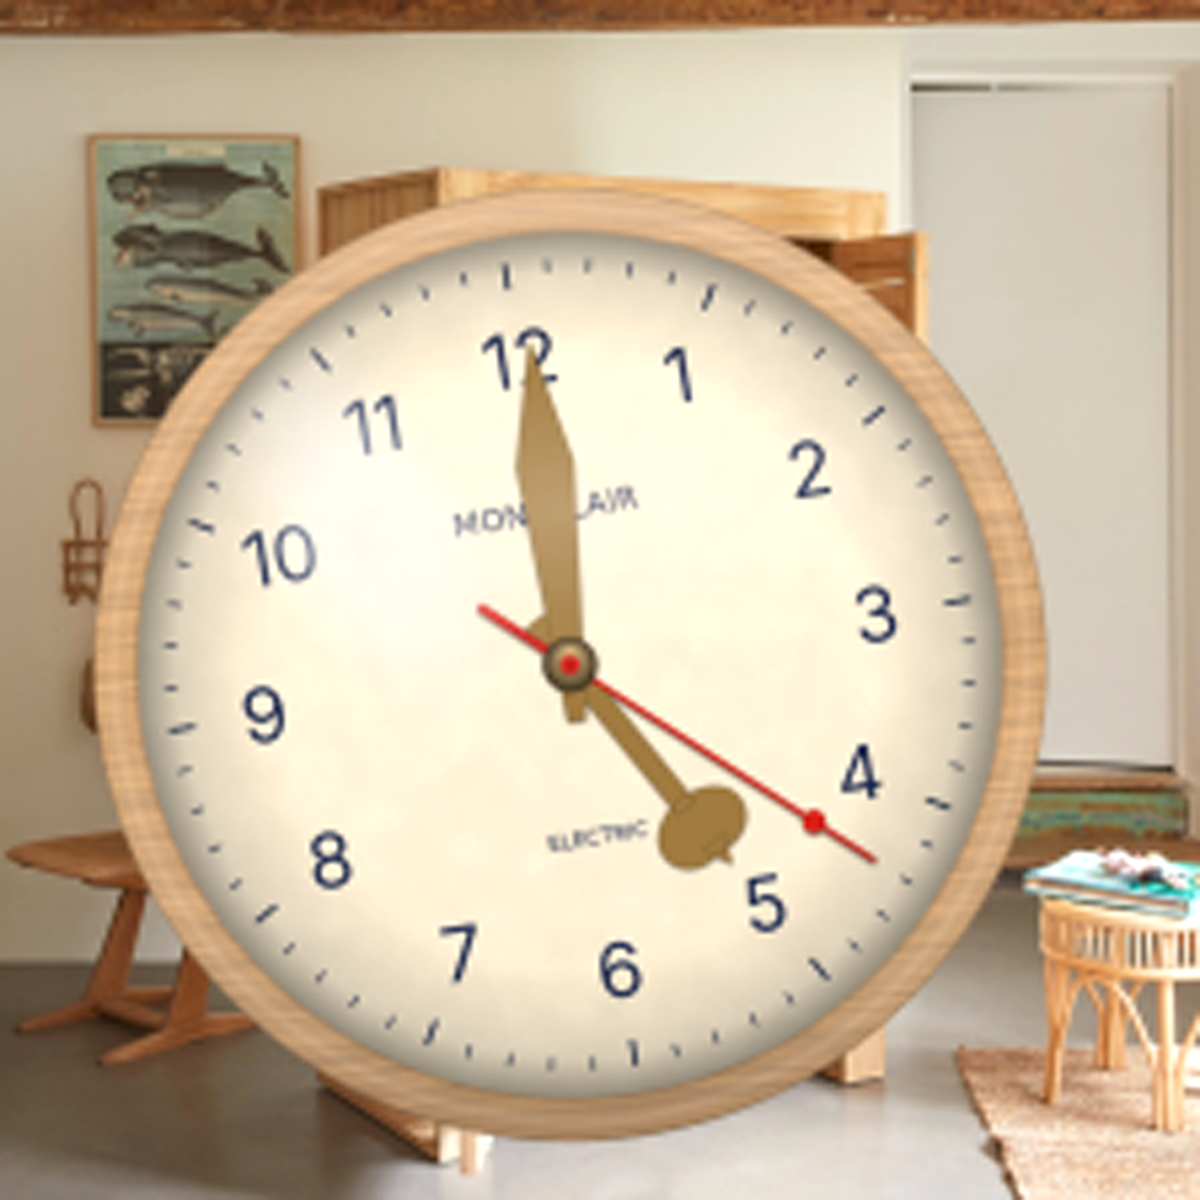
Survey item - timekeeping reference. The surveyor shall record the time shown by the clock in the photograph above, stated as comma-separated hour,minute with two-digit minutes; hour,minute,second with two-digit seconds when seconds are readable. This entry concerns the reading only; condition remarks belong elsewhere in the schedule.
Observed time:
5,00,22
